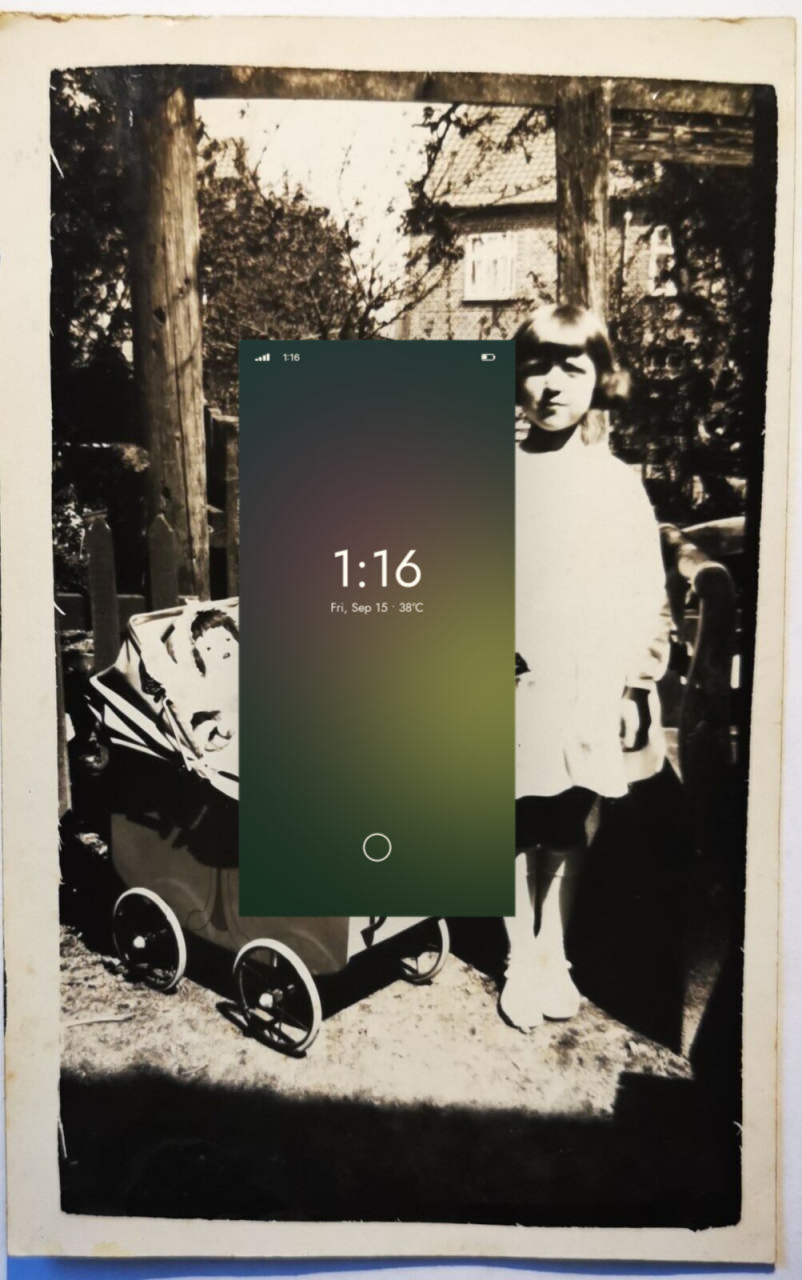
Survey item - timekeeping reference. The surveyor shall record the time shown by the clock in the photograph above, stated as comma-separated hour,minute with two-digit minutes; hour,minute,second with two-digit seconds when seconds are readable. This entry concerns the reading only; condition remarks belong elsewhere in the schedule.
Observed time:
1,16
